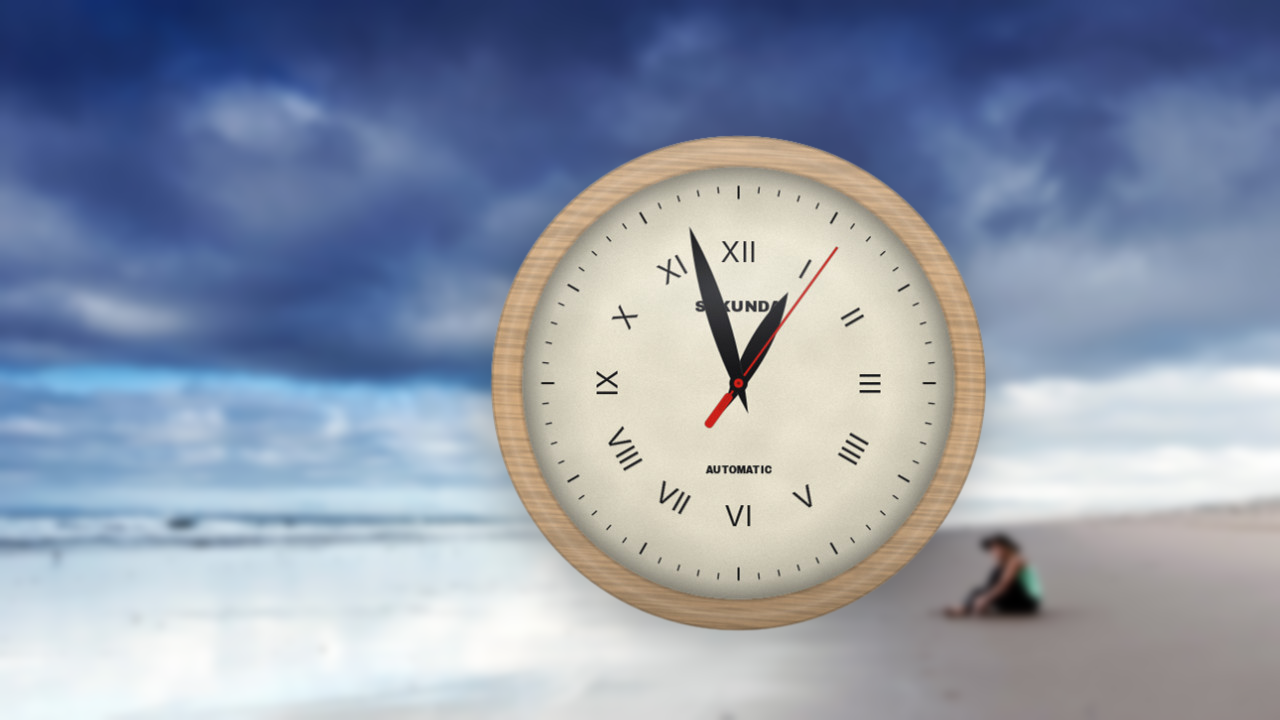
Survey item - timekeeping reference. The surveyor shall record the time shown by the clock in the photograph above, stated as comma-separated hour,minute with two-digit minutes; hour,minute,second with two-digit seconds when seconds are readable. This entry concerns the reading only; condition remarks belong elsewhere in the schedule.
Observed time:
12,57,06
